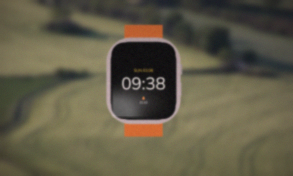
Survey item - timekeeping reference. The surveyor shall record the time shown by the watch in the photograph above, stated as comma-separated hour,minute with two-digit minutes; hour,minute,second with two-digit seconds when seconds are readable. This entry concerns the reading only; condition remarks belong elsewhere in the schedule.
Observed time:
9,38
